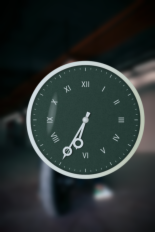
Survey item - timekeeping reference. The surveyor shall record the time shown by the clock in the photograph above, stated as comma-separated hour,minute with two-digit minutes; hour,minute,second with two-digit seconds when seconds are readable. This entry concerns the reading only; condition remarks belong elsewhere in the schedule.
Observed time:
6,35
